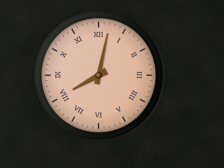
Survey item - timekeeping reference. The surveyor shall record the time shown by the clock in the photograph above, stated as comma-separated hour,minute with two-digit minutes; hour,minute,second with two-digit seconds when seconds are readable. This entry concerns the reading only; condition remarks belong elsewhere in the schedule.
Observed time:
8,02
